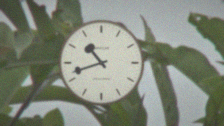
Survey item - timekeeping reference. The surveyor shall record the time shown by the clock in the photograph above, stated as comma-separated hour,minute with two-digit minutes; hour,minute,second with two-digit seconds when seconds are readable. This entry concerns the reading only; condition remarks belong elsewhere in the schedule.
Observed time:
10,42
